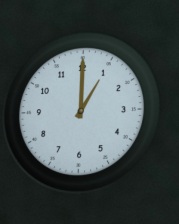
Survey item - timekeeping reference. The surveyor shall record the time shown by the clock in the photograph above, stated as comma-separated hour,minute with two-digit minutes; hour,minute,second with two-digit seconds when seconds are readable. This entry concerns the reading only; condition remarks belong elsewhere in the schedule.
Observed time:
1,00
